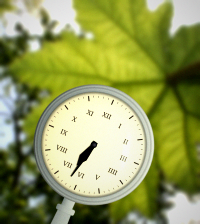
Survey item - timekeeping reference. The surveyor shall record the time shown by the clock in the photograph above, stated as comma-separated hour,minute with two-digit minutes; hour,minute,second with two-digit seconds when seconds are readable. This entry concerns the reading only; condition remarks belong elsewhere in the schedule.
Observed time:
6,32
